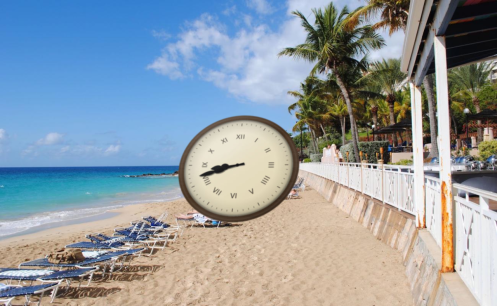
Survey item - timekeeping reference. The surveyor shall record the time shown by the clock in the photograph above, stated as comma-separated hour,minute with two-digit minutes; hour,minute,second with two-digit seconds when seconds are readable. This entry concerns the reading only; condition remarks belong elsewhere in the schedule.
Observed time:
8,42
